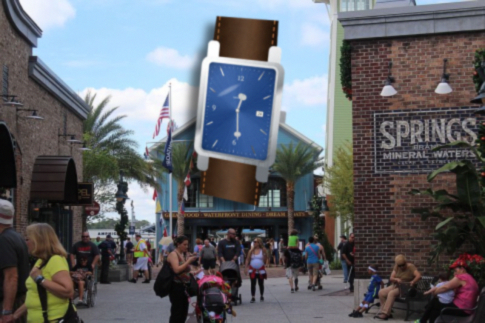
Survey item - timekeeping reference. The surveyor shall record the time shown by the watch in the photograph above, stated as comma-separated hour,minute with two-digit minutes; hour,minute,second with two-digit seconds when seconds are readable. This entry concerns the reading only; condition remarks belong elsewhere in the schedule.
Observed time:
12,29
